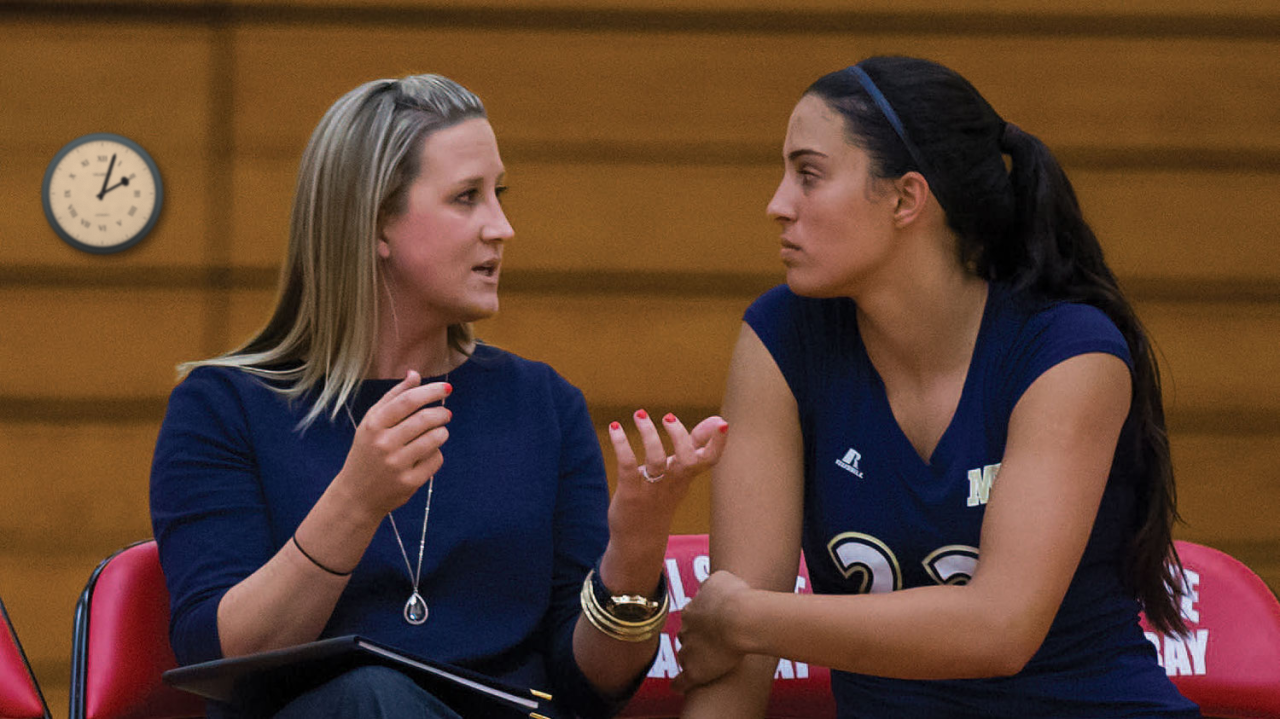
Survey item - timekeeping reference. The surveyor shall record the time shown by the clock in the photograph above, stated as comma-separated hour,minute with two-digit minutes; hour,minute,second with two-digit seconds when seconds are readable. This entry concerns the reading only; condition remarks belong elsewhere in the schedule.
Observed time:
2,03
